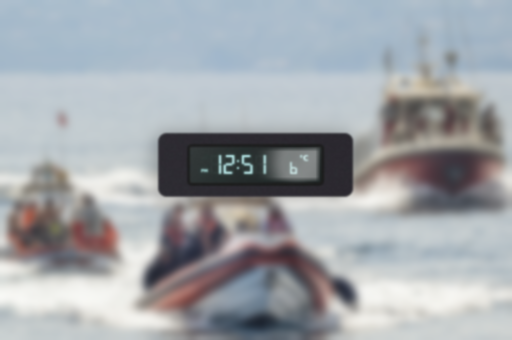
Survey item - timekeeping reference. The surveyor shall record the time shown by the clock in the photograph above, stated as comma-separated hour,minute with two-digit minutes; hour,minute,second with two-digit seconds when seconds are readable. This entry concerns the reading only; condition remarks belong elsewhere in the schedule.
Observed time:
12,51
